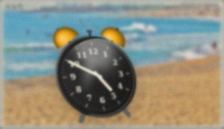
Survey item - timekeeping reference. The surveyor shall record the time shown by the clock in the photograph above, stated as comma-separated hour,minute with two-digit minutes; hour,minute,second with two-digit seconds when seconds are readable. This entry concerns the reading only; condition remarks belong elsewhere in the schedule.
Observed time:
4,50
